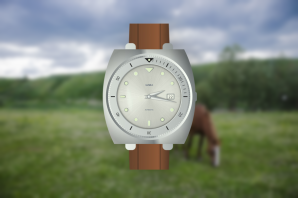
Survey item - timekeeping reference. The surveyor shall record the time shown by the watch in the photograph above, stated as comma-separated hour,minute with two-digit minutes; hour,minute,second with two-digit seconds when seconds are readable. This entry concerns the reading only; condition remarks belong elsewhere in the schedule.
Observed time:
2,17
